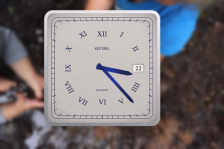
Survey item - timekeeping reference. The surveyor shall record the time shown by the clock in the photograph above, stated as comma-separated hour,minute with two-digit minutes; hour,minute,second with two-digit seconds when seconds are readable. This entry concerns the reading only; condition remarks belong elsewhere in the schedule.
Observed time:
3,23
